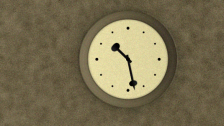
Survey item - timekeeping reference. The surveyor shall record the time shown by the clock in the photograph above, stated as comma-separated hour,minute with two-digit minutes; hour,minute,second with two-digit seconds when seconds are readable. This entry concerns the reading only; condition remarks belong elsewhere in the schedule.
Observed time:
10,28
